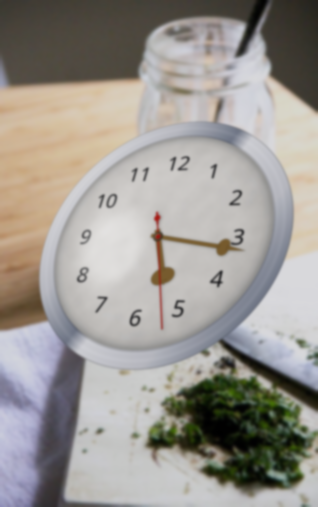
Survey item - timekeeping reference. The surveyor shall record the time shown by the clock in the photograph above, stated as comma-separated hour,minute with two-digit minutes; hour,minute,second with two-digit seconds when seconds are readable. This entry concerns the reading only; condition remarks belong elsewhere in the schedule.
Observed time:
5,16,27
